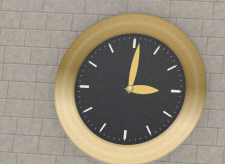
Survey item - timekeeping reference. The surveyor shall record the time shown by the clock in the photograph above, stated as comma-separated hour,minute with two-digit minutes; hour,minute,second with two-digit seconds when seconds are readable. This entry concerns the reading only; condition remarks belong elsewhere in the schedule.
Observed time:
3,01
